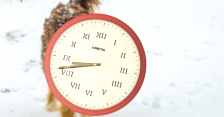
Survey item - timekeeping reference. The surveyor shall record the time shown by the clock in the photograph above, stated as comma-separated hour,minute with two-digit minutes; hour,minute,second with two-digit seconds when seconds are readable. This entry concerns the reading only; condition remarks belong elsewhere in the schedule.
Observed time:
8,42
